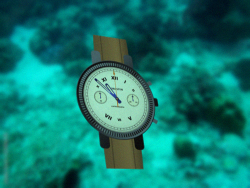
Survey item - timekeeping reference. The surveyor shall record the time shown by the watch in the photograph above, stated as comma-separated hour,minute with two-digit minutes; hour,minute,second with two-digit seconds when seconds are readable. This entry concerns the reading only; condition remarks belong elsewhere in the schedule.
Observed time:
10,52
